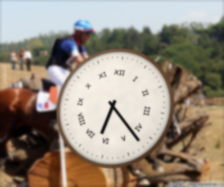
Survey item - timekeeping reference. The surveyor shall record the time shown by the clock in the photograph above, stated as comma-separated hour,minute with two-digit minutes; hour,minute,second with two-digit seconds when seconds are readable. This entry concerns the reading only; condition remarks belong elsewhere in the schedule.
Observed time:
6,22
